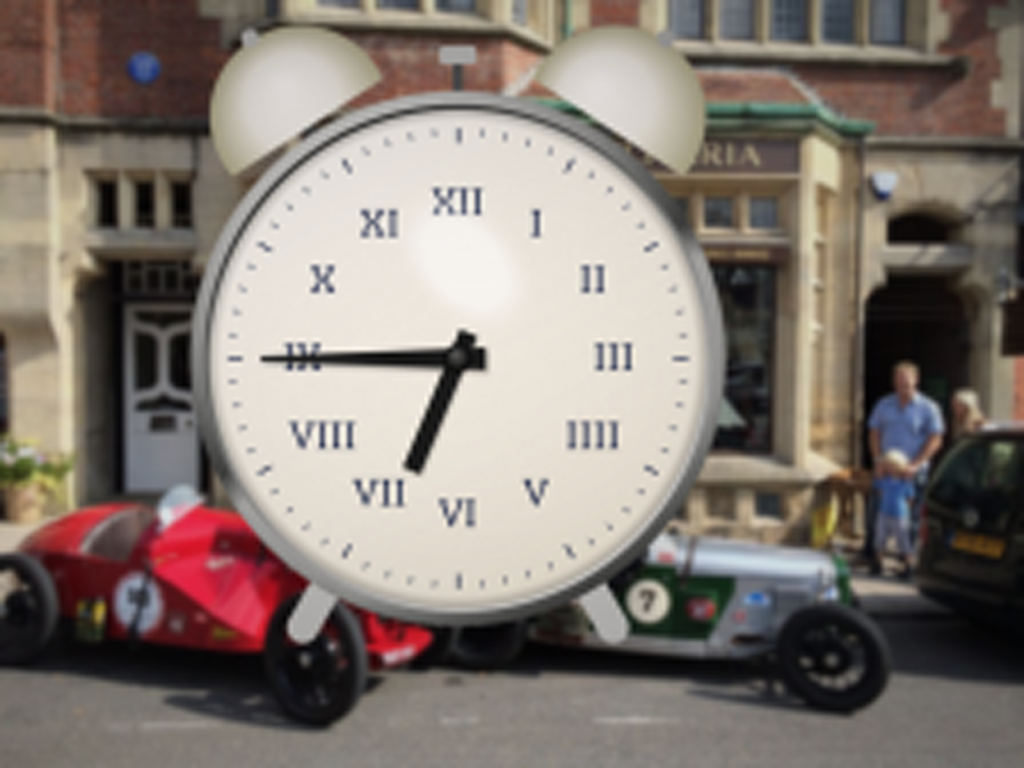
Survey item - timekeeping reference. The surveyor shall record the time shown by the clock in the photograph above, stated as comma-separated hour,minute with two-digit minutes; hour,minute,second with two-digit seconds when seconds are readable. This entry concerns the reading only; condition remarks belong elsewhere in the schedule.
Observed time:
6,45
